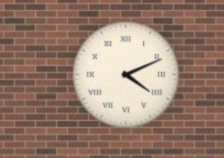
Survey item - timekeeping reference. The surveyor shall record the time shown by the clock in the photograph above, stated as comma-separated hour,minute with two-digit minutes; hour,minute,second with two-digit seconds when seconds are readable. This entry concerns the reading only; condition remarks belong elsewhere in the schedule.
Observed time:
4,11
